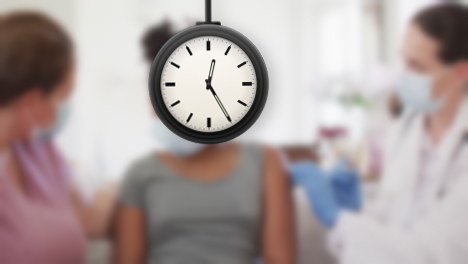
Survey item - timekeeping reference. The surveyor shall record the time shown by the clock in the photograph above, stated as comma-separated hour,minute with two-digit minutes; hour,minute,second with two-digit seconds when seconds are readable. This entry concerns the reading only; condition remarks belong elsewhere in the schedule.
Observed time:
12,25
